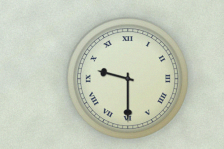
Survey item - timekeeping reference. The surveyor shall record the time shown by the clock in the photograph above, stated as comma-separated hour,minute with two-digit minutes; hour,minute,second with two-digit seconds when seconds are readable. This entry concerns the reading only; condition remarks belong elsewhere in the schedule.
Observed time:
9,30
